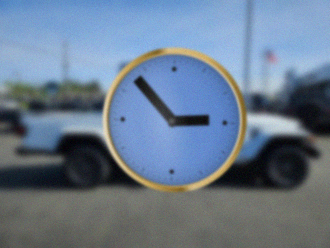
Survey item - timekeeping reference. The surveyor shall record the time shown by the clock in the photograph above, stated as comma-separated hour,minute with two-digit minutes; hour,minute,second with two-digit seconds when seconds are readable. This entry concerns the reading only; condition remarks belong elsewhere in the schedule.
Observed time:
2,53
